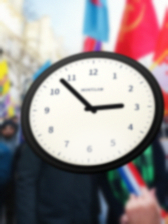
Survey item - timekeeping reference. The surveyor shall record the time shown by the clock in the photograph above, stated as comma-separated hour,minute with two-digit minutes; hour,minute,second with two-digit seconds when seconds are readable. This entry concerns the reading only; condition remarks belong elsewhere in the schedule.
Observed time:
2,53
